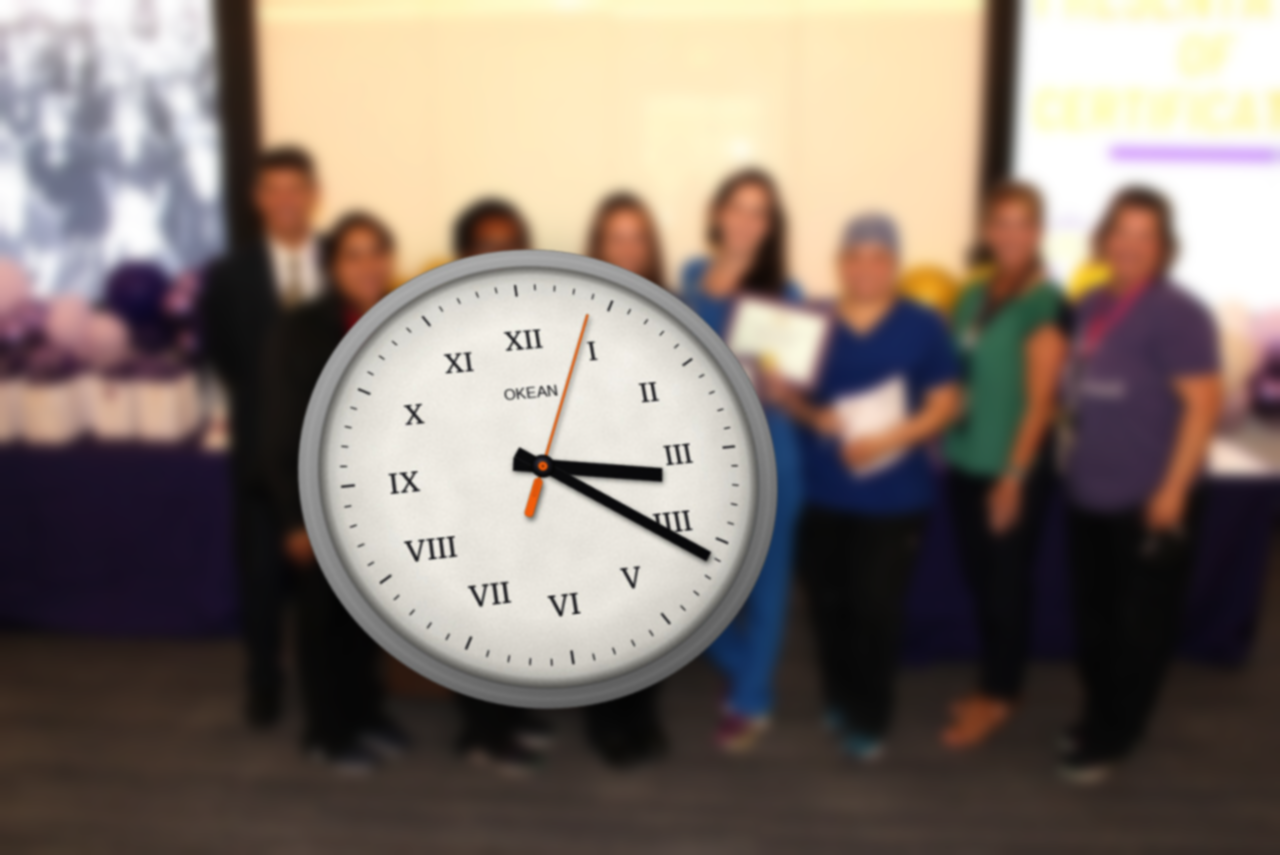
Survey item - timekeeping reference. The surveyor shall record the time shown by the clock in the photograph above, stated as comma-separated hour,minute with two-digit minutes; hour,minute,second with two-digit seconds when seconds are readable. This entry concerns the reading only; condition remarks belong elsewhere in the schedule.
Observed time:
3,21,04
